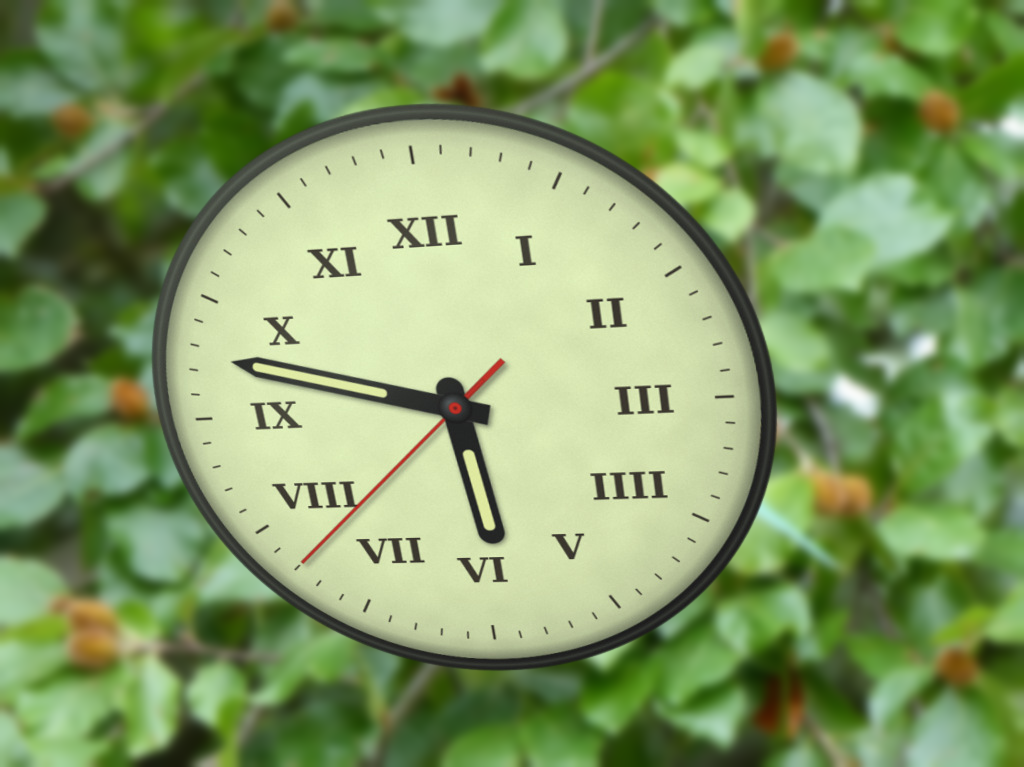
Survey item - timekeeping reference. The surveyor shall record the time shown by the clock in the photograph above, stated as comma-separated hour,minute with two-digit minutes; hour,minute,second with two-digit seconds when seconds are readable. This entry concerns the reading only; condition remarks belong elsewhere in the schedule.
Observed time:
5,47,38
